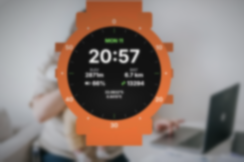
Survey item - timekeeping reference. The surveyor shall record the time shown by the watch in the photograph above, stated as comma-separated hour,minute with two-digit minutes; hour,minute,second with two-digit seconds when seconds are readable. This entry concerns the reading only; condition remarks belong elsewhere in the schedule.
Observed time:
20,57
